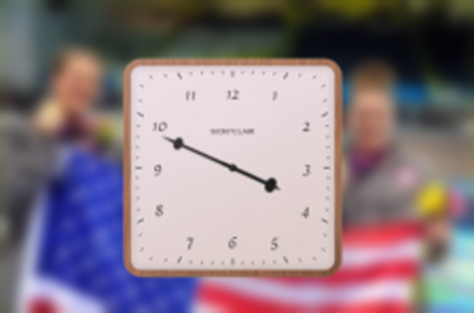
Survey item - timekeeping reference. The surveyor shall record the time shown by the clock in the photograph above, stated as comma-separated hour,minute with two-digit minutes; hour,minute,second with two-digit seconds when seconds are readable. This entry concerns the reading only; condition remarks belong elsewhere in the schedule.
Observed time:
3,49
